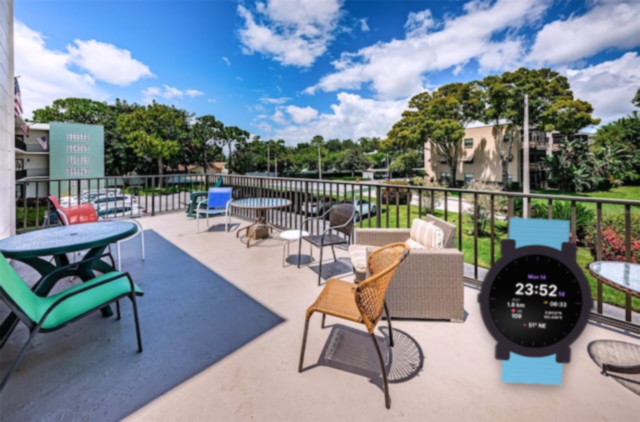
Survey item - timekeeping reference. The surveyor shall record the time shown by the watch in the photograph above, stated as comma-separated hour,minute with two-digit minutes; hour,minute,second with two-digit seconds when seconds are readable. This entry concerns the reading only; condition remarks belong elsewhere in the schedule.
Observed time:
23,52
